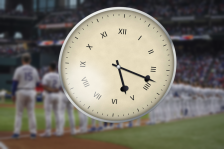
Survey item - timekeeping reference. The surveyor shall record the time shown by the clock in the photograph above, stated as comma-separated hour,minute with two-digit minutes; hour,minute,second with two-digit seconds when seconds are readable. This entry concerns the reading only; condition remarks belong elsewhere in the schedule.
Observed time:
5,18
